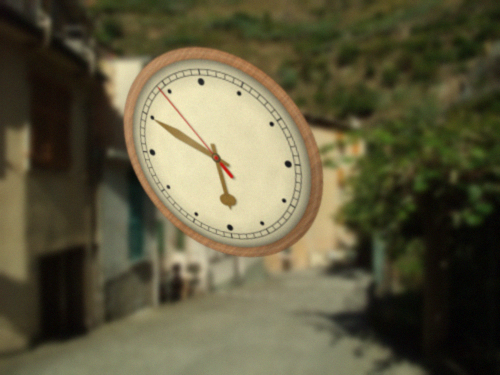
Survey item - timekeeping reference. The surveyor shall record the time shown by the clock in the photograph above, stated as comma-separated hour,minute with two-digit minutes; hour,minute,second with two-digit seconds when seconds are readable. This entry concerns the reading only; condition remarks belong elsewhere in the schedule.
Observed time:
5,49,54
